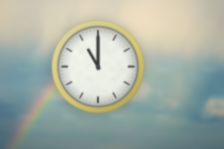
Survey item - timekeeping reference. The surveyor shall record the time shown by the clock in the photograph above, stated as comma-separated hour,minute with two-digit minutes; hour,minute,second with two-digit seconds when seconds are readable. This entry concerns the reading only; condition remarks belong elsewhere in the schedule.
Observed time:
11,00
